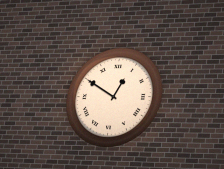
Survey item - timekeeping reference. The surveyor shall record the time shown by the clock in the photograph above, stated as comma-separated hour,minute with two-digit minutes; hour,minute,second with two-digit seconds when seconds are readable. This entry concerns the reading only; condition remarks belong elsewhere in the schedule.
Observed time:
12,50
